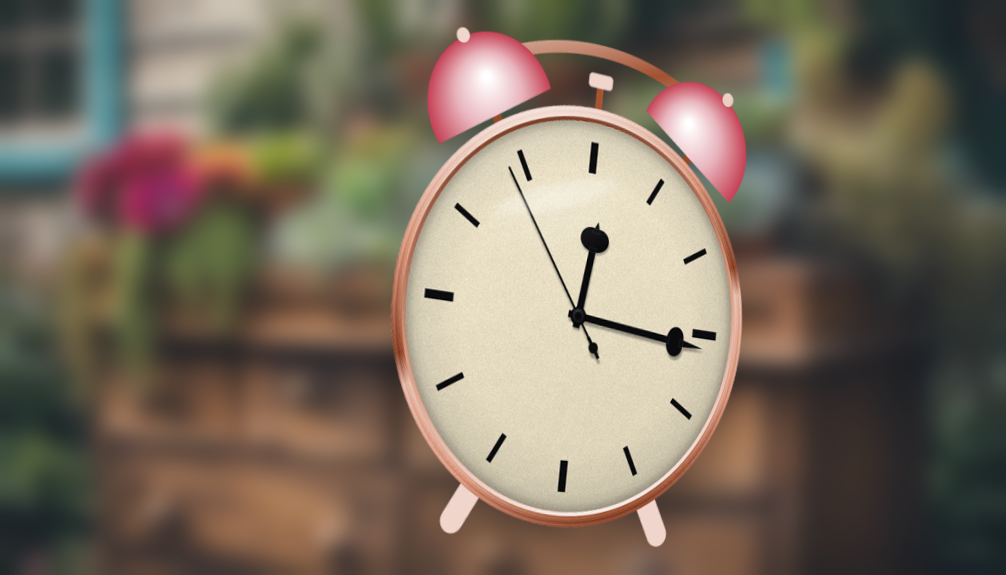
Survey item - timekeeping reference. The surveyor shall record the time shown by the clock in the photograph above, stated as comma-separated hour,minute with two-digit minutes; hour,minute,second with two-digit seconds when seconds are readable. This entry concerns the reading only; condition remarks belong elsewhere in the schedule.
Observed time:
12,15,54
